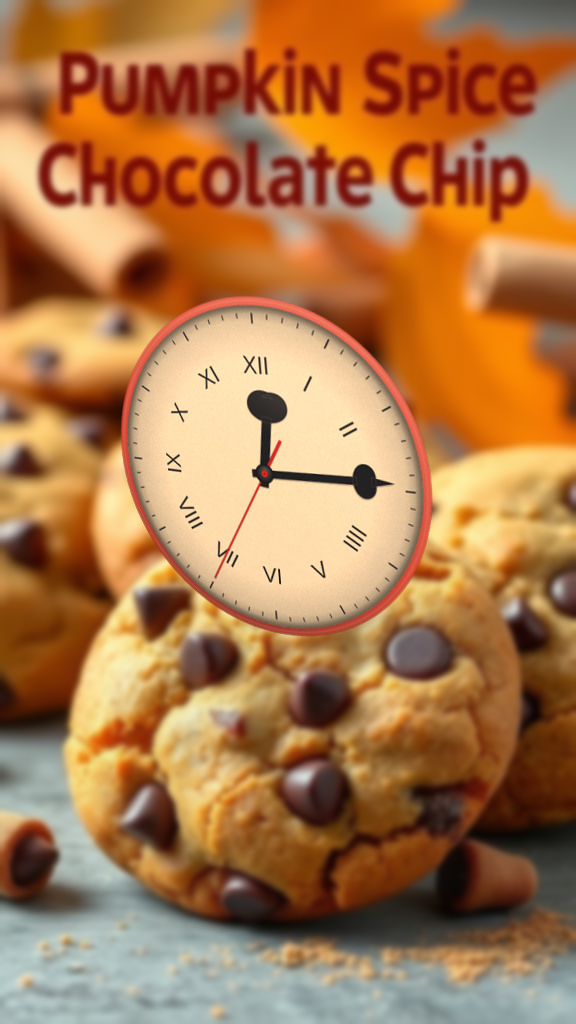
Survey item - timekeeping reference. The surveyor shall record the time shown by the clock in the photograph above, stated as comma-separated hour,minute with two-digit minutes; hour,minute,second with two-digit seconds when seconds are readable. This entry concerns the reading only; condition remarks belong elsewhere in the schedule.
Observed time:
12,14,35
